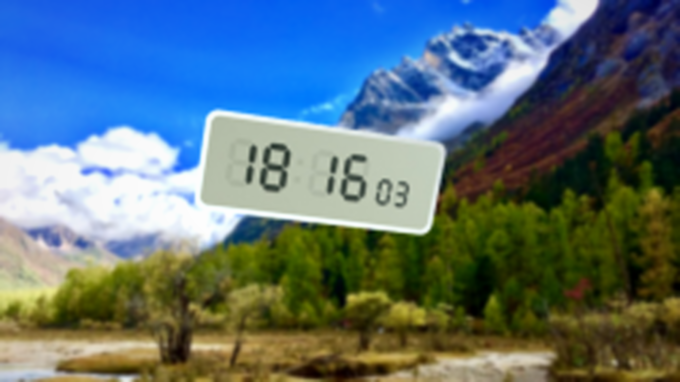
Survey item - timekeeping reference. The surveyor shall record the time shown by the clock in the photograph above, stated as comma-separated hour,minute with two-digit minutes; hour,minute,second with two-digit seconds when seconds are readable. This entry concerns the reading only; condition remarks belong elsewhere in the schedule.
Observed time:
18,16,03
